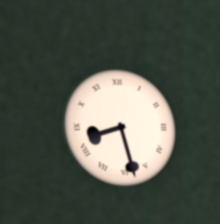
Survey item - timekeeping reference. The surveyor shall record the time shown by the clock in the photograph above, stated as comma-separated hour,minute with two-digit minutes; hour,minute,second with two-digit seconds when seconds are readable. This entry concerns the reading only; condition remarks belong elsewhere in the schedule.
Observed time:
8,28
